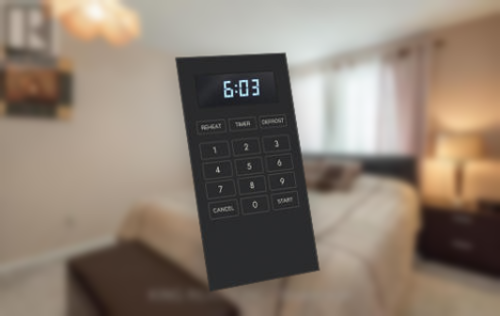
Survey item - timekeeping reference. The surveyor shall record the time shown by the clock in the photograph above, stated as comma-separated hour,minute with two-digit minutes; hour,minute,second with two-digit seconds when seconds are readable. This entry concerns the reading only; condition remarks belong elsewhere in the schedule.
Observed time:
6,03
